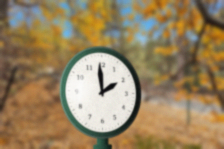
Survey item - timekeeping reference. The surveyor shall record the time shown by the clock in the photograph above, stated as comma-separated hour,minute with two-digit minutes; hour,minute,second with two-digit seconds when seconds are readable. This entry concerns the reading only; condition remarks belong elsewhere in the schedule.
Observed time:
1,59
